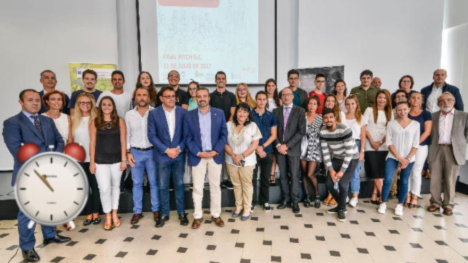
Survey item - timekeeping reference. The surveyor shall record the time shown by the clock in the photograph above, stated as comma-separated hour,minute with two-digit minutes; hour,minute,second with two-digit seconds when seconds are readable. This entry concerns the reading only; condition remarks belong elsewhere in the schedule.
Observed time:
10,53
